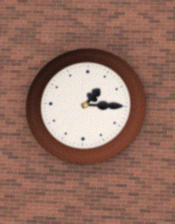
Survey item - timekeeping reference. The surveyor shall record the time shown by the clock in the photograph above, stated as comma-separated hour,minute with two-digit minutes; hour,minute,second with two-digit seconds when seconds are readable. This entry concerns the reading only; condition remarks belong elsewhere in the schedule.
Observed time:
1,15
